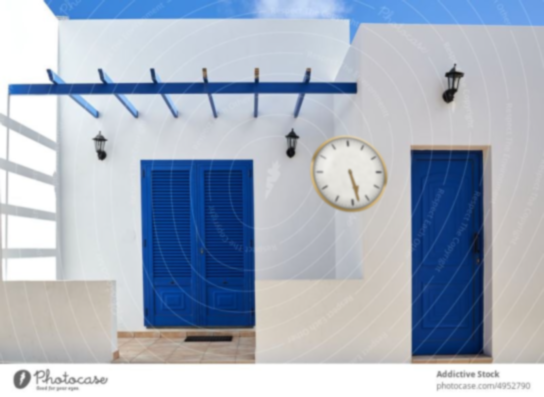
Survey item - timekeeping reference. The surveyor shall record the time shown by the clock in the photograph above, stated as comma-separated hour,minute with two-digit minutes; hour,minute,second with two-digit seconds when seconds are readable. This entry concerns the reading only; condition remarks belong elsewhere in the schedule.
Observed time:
5,28
